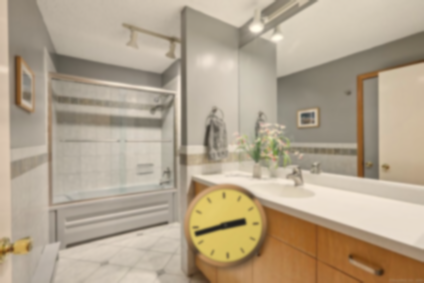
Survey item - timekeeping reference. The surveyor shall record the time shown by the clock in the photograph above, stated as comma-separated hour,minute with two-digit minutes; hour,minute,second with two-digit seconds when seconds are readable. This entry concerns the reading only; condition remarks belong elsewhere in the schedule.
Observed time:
2,43
